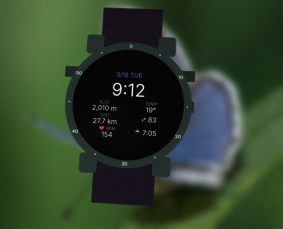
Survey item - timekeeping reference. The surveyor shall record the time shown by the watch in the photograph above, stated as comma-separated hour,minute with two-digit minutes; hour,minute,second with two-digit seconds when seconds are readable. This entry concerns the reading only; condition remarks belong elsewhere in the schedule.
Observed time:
9,12
